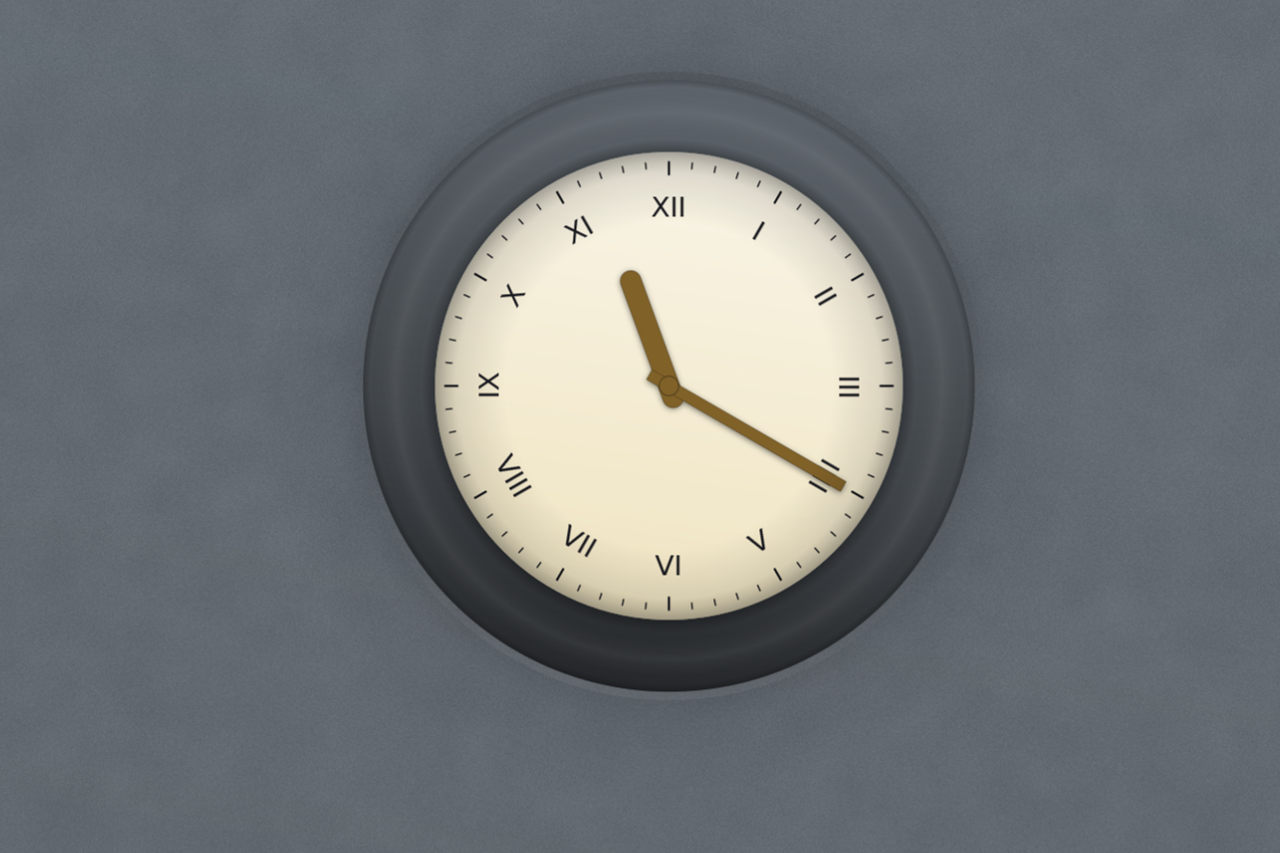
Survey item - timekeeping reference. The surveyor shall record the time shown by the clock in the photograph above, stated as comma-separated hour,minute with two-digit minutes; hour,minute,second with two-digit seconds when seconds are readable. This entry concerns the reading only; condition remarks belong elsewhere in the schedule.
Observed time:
11,20
